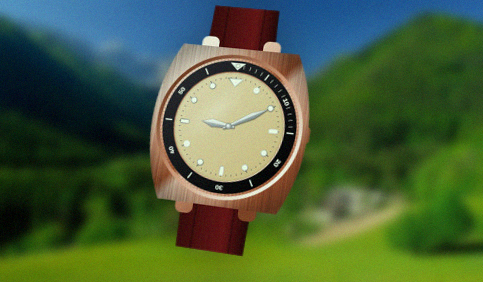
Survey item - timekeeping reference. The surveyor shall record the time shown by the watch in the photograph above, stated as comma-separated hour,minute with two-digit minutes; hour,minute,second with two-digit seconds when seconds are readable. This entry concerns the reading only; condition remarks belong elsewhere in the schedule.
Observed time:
9,10
